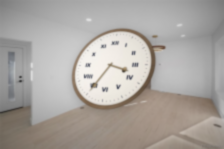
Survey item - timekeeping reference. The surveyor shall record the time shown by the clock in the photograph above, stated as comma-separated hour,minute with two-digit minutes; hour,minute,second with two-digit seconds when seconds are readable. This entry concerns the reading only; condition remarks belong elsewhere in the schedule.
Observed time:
3,35
